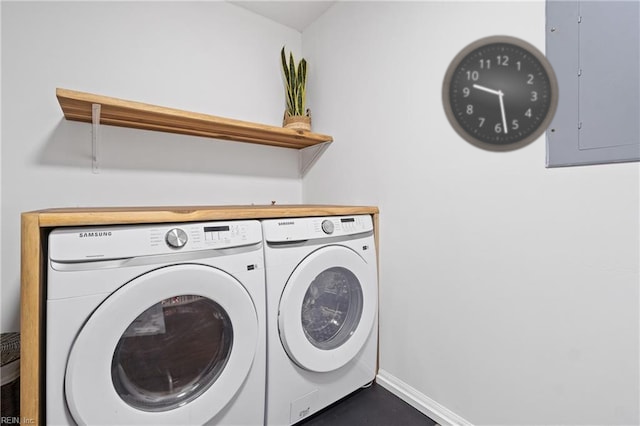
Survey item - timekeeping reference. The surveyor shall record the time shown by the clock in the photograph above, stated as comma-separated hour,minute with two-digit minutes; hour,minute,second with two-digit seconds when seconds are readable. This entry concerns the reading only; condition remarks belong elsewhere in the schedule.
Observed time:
9,28
